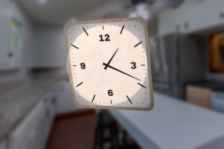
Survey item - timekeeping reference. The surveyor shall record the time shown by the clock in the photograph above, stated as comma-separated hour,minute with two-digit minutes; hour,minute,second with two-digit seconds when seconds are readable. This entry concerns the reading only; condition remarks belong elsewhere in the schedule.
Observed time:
1,19
